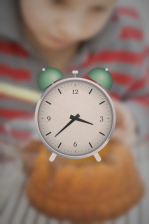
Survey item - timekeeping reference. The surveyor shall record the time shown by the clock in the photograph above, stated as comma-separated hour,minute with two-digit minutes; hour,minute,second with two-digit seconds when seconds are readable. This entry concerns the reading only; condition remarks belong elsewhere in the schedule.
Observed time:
3,38
